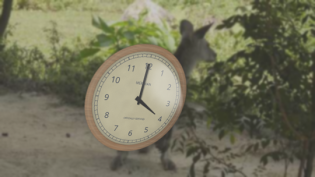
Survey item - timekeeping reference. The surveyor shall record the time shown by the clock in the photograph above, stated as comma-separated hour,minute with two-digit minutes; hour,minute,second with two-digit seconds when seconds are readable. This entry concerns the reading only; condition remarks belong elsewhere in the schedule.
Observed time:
4,00
